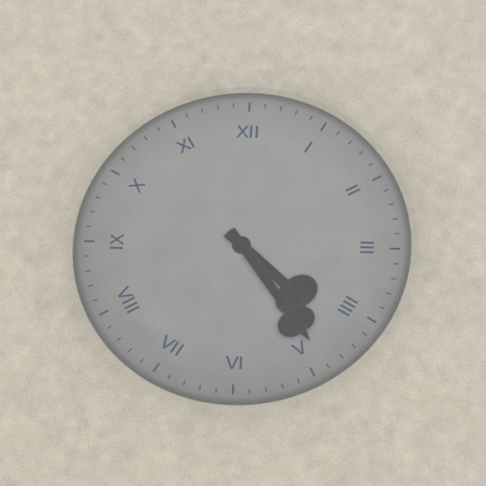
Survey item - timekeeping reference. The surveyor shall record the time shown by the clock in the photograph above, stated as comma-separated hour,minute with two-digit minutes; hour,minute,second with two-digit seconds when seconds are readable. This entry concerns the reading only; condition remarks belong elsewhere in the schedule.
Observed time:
4,24
